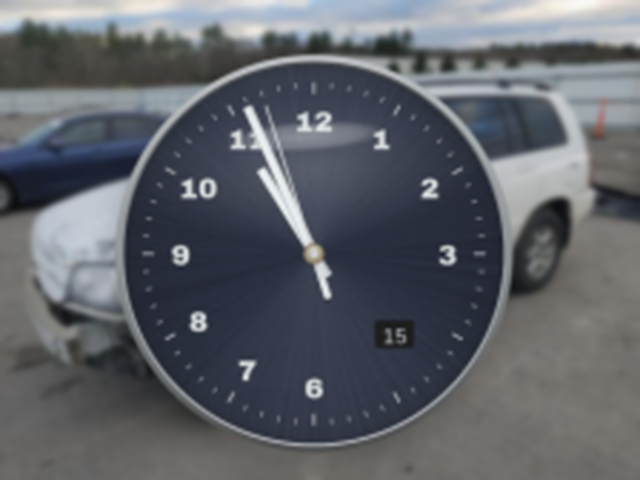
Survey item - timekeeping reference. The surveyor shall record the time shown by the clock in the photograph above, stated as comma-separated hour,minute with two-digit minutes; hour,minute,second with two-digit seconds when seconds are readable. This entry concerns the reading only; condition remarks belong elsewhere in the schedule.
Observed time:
10,55,57
